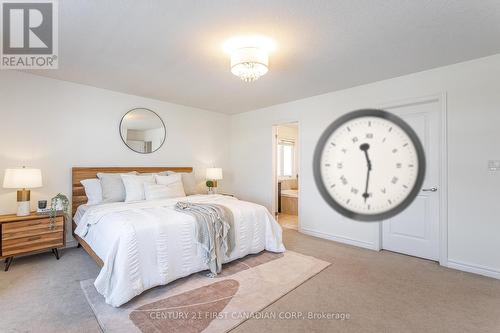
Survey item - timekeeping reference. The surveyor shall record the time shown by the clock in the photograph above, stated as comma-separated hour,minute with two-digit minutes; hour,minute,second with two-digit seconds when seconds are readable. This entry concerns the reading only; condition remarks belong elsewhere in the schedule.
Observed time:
11,31
